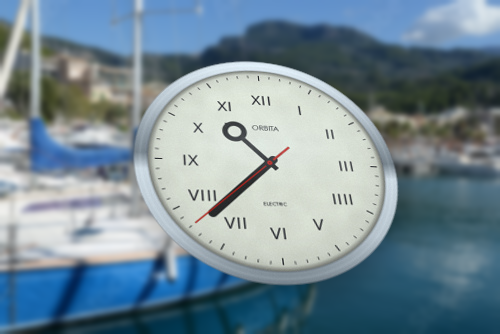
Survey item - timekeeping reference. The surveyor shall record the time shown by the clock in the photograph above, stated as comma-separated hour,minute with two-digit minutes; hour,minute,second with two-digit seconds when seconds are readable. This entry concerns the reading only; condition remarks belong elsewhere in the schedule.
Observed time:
10,37,38
